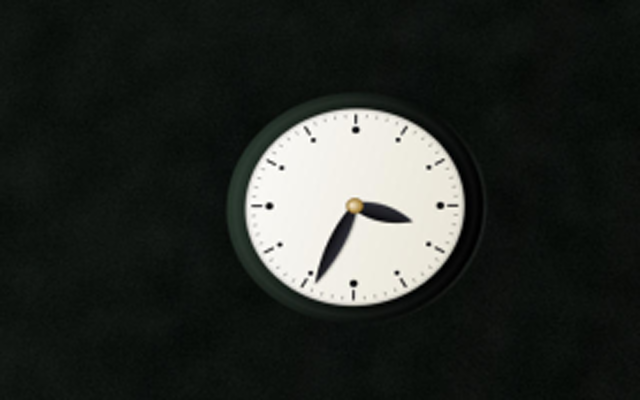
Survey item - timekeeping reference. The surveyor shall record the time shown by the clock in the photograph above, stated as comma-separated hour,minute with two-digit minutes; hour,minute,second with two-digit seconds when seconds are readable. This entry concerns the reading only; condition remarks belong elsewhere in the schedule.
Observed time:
3,34
